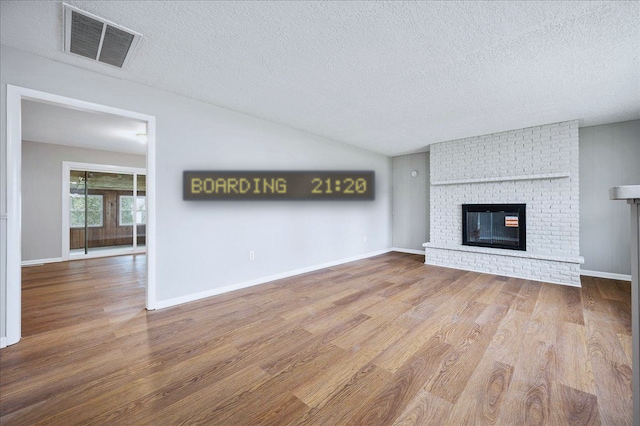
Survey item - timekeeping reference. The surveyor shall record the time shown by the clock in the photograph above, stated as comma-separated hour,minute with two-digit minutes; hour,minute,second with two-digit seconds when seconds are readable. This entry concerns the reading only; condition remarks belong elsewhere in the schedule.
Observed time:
21,20
